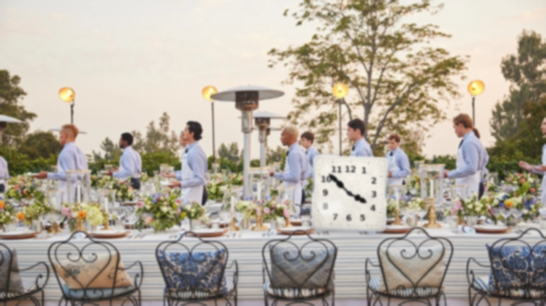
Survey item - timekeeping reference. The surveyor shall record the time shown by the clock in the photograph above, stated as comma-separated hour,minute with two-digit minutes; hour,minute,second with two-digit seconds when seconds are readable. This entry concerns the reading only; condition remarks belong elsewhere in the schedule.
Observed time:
3,52
